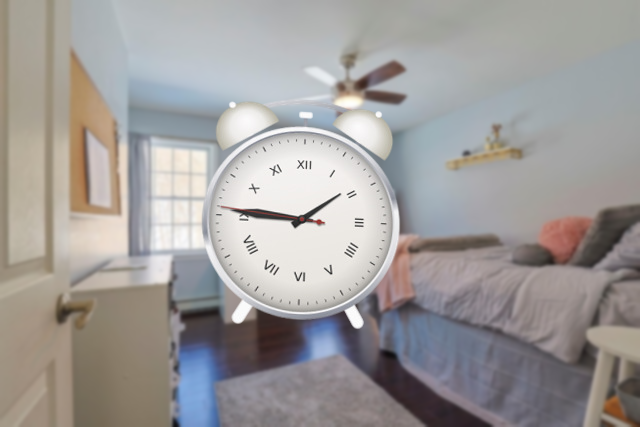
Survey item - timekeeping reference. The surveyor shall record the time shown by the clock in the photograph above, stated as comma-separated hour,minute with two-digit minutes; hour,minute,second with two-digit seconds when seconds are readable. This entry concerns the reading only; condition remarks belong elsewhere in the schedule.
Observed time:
1,45,46
